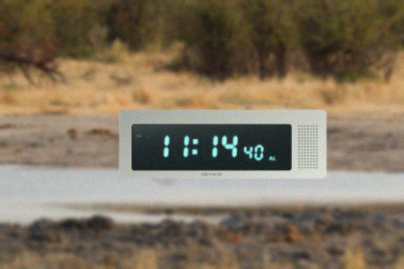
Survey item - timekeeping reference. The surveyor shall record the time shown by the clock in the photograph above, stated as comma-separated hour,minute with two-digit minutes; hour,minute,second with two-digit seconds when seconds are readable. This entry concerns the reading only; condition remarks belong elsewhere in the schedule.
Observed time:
11,14,40
